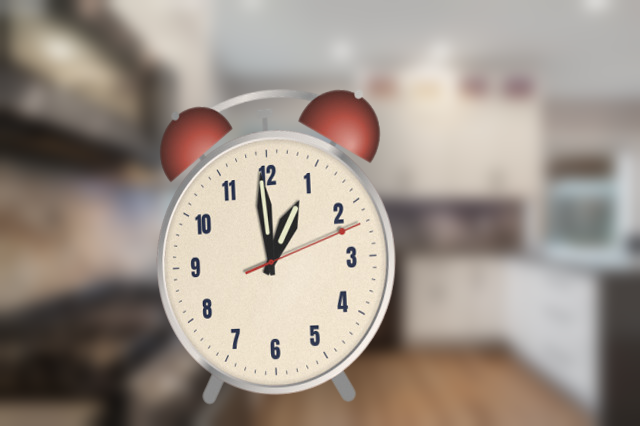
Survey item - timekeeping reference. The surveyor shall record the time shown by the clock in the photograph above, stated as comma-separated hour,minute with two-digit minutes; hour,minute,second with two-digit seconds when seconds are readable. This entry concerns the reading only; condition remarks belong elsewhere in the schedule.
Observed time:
12,59,12
